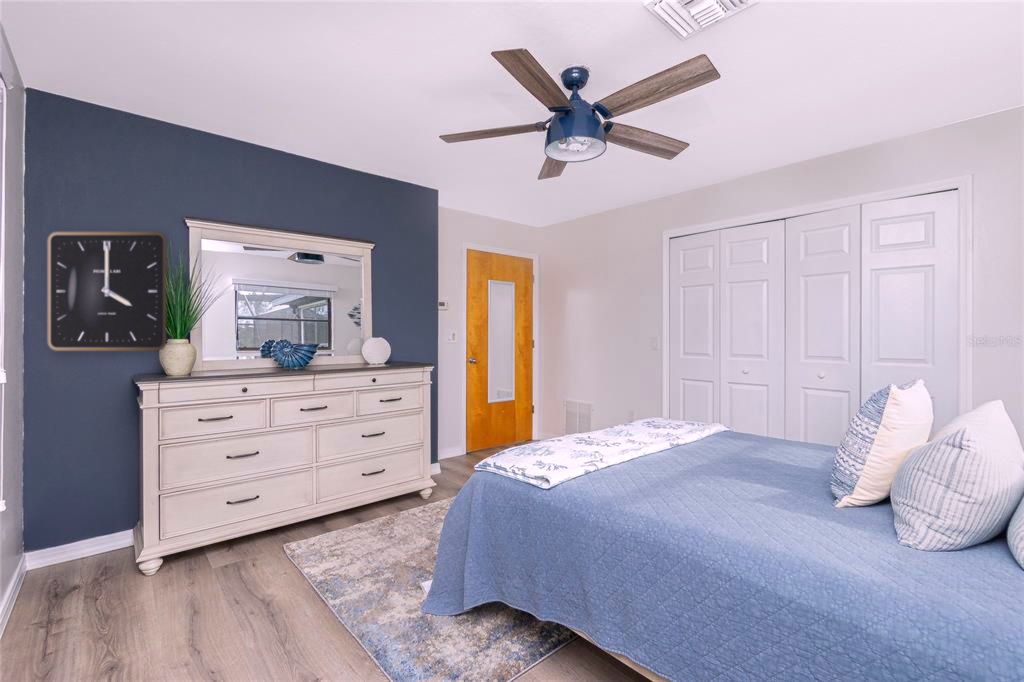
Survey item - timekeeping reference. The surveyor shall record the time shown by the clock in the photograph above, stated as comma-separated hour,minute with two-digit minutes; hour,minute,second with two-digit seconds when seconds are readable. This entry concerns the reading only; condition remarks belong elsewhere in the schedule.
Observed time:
4,00
